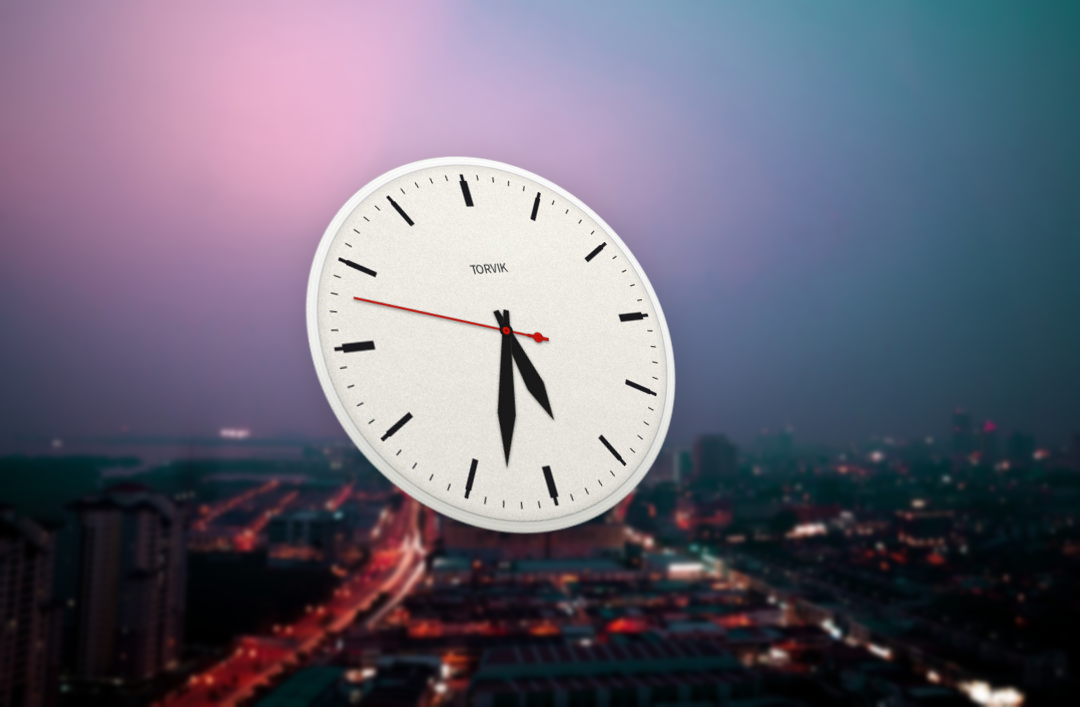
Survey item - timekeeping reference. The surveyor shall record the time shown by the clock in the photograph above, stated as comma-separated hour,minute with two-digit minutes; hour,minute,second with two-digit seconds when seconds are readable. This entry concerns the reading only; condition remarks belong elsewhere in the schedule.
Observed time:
5,32,48
